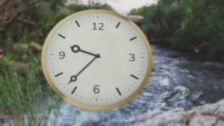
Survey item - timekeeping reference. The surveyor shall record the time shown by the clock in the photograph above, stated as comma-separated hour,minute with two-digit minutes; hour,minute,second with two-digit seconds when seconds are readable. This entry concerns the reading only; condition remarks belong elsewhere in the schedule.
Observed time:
9,37
